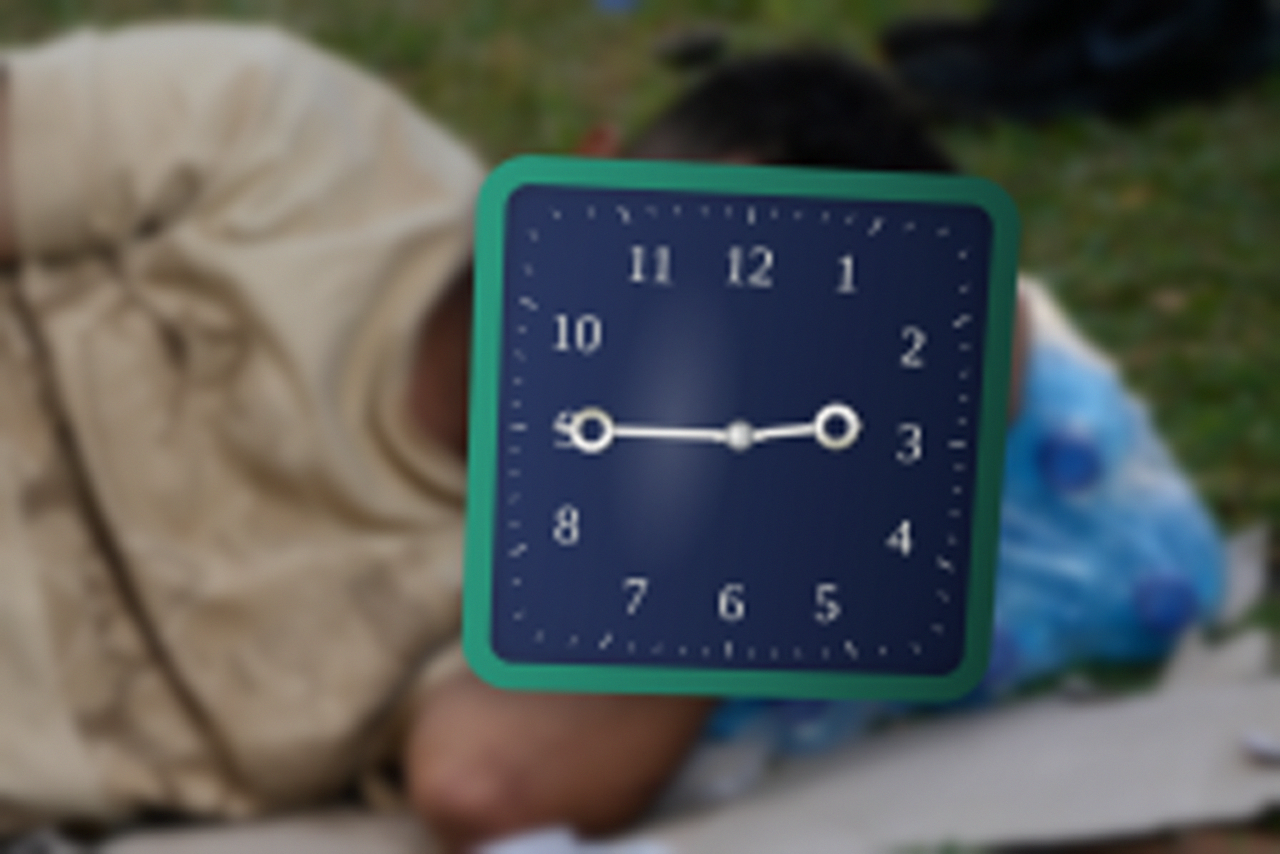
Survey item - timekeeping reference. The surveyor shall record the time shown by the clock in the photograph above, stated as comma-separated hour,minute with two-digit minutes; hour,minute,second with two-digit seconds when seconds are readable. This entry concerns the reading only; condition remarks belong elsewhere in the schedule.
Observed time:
2,45
